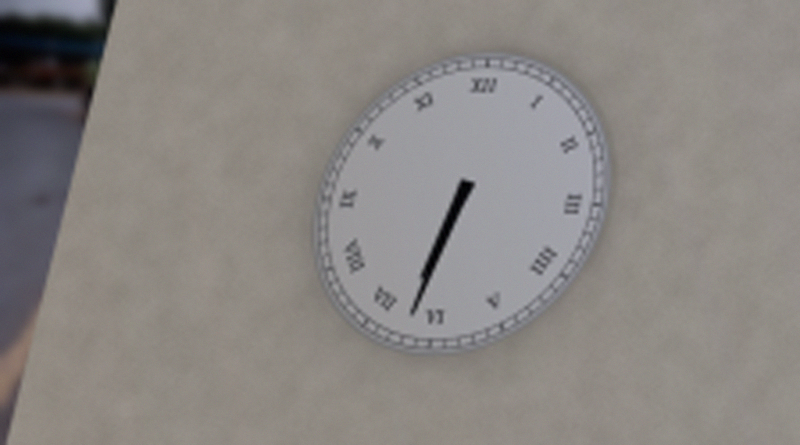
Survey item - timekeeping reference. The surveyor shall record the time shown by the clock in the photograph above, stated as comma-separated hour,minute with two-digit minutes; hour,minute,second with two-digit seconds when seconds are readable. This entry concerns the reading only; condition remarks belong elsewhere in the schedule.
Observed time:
6,32
